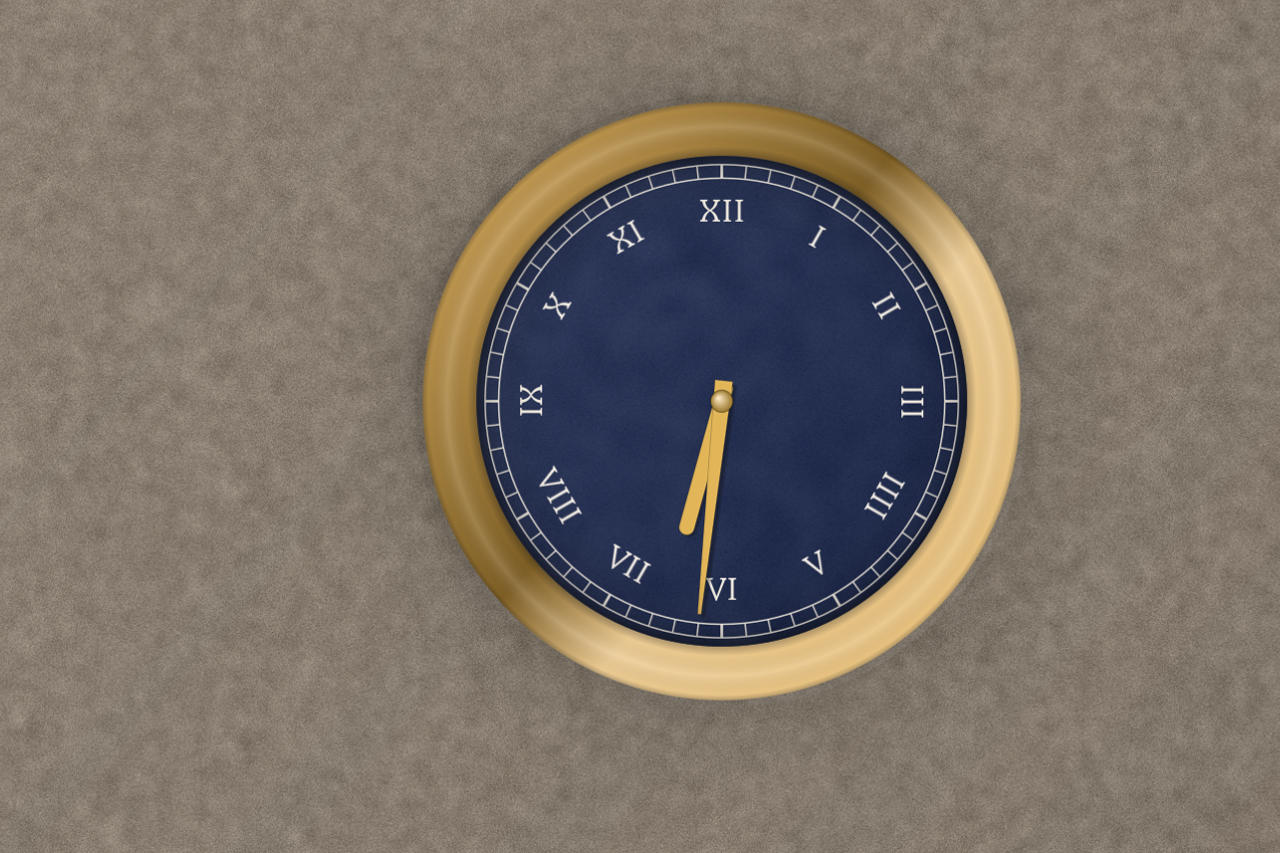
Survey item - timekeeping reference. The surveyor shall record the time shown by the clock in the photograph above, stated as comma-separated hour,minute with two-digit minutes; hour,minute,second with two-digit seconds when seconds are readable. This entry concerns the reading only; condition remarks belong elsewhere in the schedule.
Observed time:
6,31
